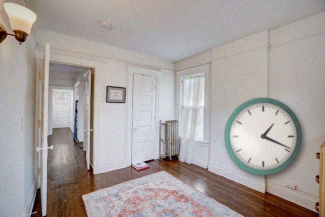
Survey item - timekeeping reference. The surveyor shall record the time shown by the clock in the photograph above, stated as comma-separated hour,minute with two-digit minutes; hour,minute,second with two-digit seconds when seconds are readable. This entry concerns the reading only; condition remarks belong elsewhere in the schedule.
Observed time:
1,19
